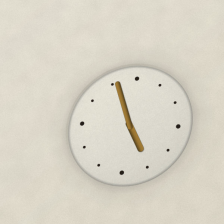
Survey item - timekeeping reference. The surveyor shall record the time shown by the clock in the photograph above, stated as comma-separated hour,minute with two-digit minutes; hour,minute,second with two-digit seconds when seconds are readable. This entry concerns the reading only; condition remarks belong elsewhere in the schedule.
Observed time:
4,56
